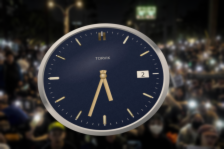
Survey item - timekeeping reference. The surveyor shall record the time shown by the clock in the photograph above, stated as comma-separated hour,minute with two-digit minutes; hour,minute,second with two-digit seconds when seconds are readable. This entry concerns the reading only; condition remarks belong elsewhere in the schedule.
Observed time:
5,33
